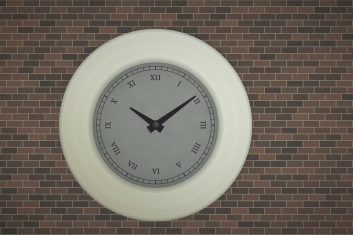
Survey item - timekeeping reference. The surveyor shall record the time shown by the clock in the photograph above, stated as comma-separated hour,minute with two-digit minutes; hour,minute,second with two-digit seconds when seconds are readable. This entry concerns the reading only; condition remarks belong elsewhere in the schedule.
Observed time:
10,09
